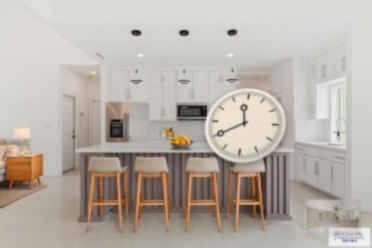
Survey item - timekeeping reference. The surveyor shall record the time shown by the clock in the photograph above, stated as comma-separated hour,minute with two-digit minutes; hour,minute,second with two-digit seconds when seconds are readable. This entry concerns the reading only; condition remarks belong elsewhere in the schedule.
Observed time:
11,40
